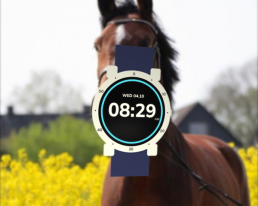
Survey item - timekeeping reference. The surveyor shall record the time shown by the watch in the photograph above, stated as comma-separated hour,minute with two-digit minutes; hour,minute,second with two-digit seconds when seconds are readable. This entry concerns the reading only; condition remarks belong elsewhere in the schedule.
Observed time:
8,29
